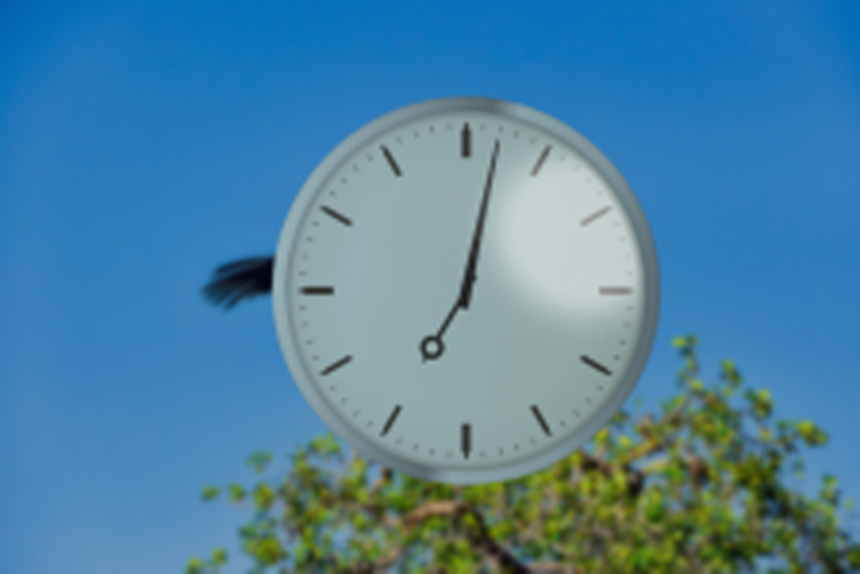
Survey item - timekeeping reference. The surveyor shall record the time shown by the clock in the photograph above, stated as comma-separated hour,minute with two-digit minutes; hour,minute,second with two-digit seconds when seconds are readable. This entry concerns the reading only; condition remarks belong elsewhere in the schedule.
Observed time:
7,02
